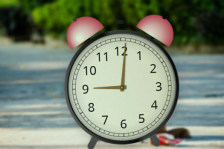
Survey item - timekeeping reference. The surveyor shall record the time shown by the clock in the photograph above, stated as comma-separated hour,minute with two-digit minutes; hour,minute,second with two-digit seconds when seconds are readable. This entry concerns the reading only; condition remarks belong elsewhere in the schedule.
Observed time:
9,01
